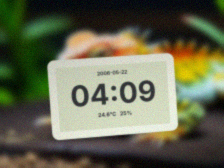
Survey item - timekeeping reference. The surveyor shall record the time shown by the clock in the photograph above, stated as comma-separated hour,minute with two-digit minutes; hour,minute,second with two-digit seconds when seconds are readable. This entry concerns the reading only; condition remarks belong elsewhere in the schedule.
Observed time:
4,09
